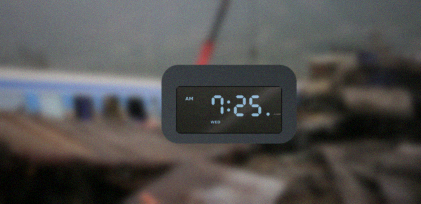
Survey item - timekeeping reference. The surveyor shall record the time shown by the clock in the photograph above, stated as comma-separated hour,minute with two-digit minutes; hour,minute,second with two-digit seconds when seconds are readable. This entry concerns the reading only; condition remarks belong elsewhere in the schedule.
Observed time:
7,25
